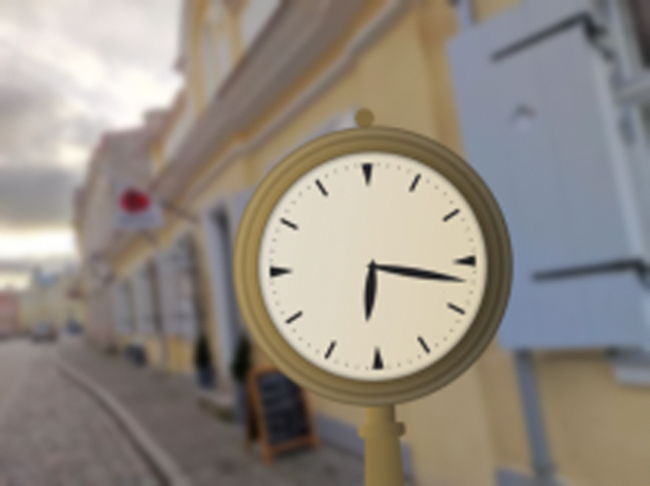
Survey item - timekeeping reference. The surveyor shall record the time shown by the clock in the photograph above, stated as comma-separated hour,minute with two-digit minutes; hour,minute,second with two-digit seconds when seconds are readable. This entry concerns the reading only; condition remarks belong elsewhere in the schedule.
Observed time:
6,17
